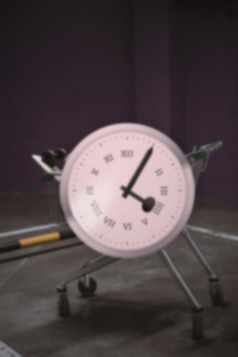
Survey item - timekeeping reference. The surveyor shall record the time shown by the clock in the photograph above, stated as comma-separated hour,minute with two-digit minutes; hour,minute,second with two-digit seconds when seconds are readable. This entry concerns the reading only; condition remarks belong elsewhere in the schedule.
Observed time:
4,05
